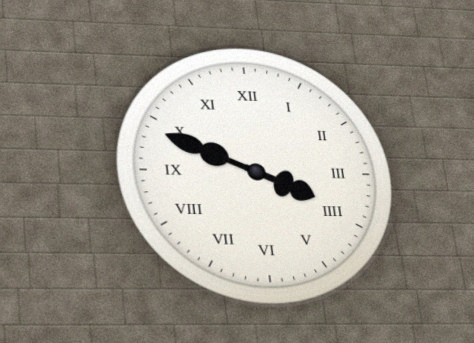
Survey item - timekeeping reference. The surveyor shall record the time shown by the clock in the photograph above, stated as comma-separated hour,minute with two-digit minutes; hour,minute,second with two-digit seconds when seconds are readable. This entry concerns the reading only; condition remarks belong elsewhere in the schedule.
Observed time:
3,49
